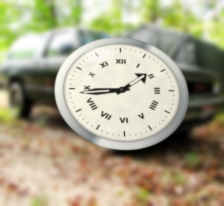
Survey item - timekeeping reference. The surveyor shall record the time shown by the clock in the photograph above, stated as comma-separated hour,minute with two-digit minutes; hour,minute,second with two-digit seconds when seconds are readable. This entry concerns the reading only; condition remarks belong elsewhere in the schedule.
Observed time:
1,44
